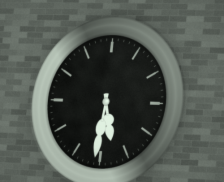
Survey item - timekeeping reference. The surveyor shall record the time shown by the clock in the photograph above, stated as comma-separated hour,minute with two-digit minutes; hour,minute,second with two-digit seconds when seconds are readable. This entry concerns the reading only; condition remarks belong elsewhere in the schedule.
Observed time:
5,31
